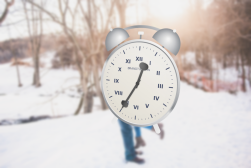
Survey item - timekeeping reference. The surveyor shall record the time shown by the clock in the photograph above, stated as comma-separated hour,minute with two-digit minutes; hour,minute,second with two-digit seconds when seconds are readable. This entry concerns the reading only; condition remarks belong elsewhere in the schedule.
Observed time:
12,35
